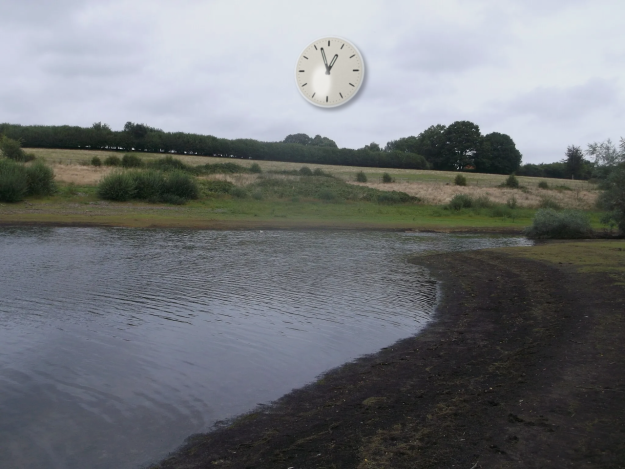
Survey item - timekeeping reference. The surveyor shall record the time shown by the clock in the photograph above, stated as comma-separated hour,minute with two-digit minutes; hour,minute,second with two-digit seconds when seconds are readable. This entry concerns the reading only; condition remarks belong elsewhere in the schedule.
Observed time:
12,57
